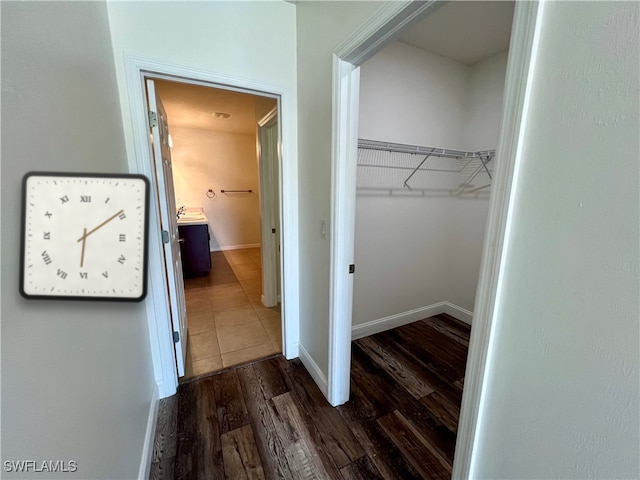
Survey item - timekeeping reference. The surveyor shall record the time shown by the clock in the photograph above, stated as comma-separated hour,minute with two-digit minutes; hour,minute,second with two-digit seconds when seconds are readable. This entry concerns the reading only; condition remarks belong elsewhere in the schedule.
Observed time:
6,09
